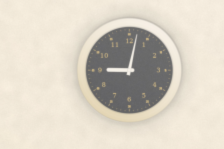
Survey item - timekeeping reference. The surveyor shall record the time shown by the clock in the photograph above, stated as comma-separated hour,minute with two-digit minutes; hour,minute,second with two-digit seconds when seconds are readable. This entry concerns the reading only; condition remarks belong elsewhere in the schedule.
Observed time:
9,02
